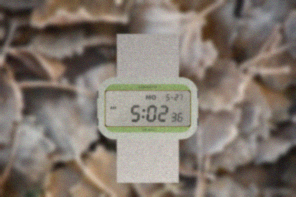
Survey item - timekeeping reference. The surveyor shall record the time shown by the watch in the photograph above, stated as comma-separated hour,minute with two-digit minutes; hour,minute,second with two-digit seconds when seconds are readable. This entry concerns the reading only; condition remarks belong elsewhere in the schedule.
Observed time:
5,02,36
